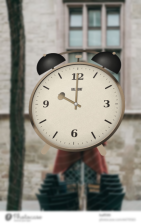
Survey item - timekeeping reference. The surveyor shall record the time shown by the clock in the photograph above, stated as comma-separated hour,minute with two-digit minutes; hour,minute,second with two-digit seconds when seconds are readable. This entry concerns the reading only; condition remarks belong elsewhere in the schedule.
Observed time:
10,00
